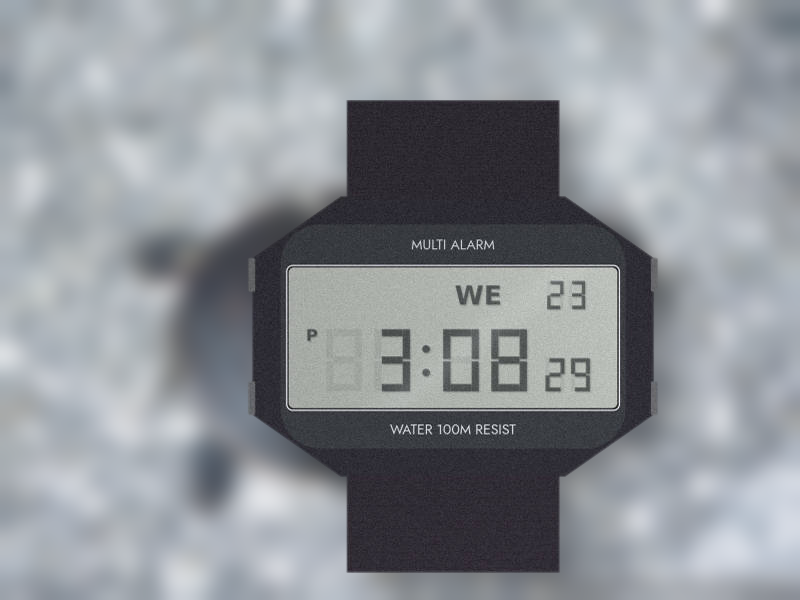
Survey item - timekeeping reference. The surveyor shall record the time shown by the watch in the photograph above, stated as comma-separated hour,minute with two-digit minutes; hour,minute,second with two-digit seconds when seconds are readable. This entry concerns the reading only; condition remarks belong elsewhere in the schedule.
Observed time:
3,08,29
